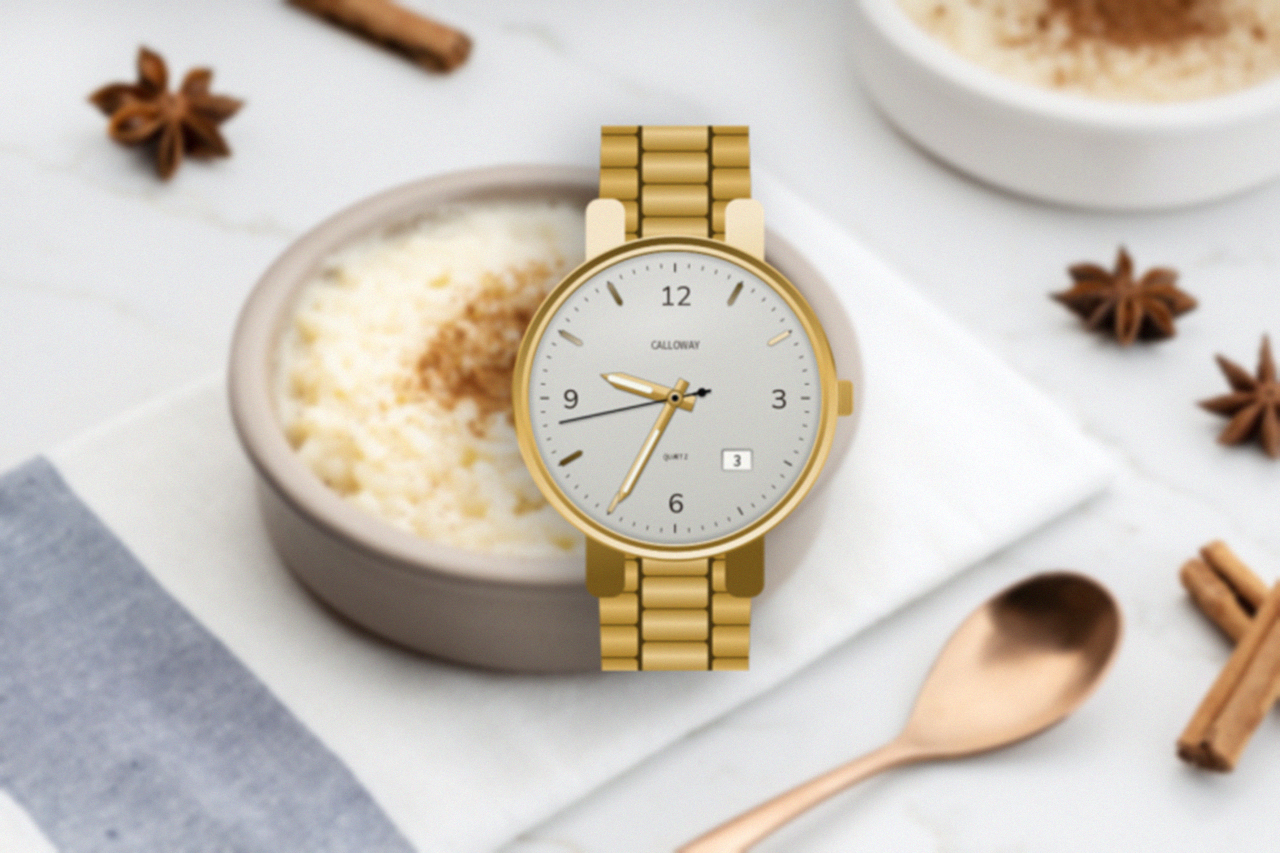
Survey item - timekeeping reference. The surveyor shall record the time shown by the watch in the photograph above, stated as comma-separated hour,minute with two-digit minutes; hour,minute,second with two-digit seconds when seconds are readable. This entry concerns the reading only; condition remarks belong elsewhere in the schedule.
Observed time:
9,34,43
